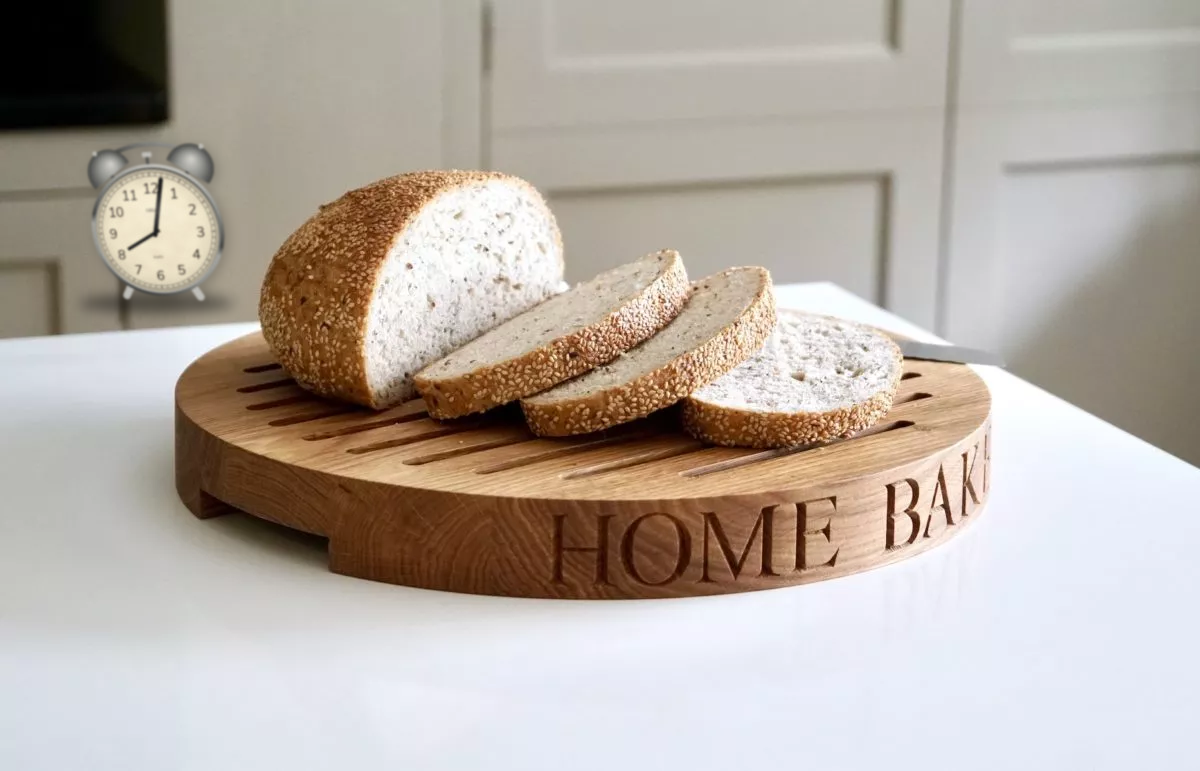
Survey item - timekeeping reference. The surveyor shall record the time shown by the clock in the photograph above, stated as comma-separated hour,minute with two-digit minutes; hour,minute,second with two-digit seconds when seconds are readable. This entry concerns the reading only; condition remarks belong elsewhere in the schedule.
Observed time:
8,02
